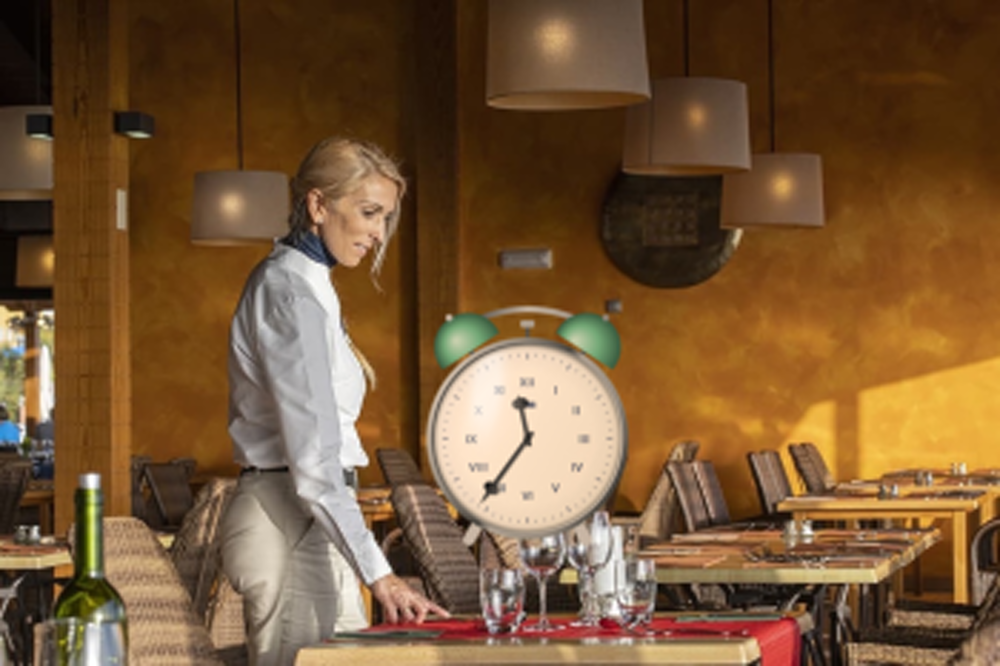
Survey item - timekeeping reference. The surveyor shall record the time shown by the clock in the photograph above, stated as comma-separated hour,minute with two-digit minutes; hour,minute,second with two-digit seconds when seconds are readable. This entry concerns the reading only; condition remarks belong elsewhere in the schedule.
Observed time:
11,36
